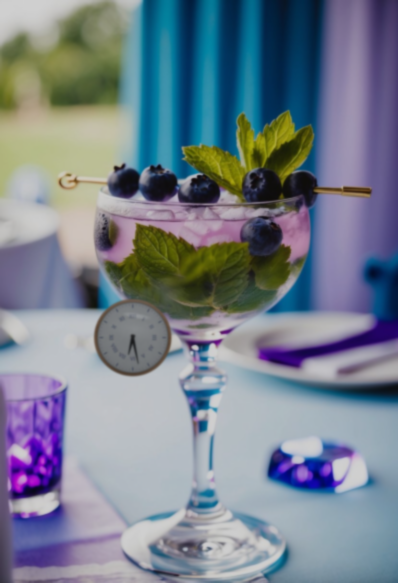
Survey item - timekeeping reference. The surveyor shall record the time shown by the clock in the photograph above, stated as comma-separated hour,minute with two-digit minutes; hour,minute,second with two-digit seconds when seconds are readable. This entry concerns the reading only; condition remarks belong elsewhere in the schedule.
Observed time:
6,28
